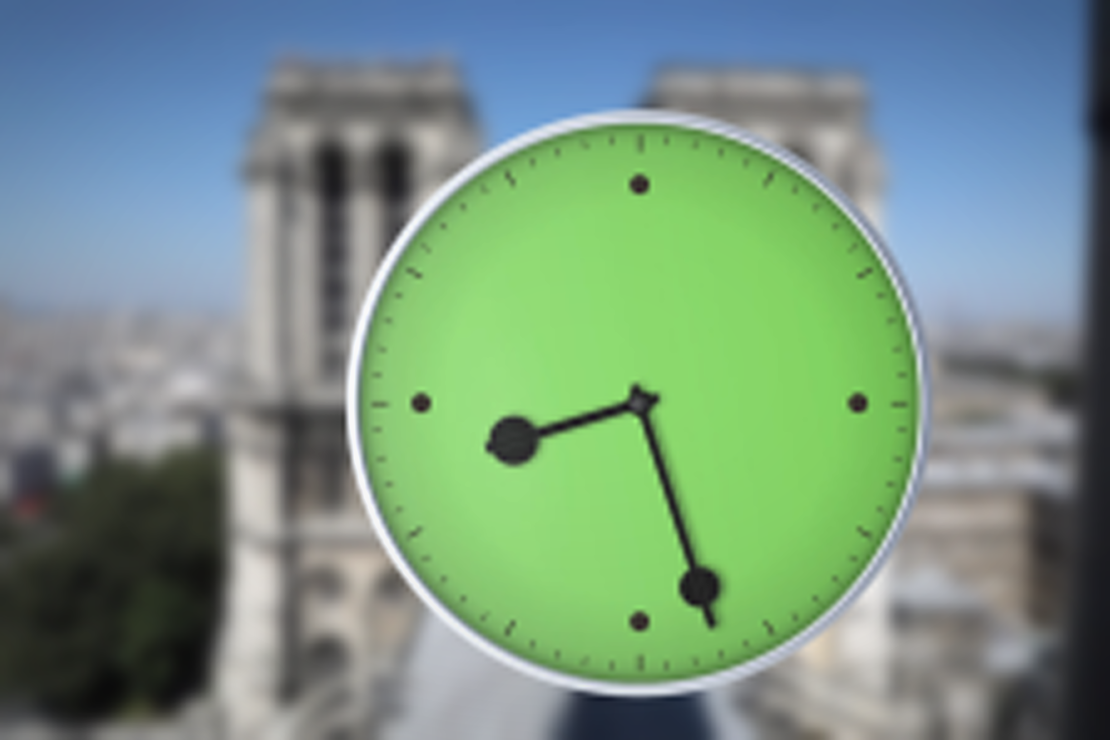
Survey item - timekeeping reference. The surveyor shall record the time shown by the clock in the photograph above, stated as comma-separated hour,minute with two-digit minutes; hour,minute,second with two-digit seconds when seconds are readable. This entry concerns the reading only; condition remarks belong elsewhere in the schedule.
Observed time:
8,27
